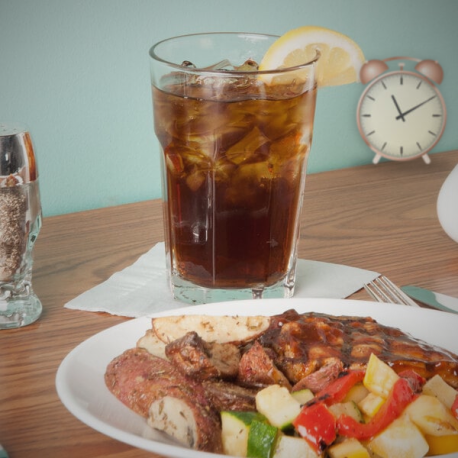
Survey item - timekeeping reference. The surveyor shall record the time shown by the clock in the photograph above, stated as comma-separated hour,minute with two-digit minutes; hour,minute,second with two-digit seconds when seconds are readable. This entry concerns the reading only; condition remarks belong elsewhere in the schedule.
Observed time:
11,10
